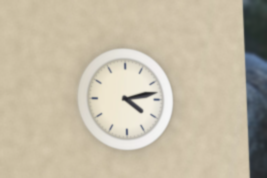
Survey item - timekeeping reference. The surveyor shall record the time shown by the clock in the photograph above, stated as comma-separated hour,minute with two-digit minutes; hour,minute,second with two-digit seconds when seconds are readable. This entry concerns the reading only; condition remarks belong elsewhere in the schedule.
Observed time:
4,13
